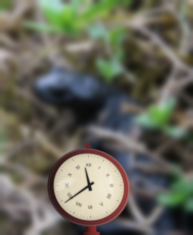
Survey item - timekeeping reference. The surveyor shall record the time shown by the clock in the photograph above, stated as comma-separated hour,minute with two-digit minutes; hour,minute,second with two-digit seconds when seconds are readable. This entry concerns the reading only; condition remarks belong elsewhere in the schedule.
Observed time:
11,39
